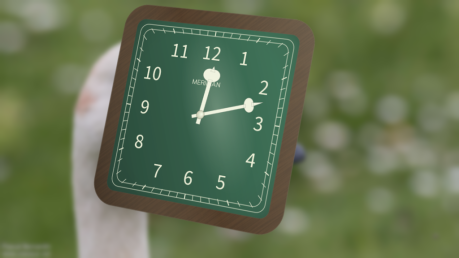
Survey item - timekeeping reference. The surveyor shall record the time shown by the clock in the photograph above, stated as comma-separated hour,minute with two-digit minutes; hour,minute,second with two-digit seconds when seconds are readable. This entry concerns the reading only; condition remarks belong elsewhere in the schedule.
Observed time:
12,12
